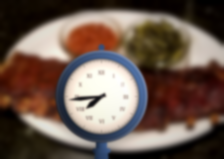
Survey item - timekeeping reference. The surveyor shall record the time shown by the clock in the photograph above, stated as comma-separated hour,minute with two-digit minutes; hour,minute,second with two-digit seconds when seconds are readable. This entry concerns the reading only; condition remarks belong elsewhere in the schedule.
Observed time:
7,44
